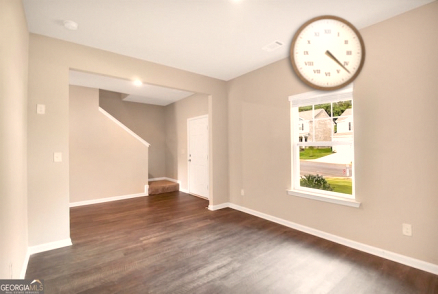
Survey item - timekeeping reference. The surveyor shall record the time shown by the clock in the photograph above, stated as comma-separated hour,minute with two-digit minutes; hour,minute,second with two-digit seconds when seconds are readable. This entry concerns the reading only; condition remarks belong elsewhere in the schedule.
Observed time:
4,22
